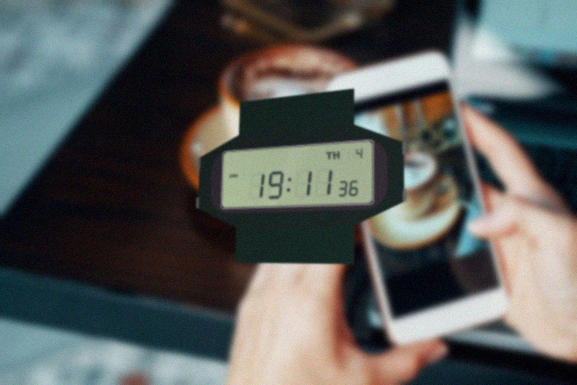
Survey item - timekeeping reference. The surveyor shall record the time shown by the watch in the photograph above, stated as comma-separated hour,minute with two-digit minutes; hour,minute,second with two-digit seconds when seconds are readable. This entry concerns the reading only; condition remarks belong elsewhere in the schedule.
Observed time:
19,11,36
